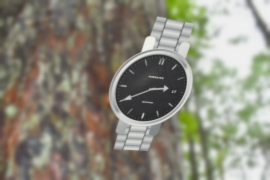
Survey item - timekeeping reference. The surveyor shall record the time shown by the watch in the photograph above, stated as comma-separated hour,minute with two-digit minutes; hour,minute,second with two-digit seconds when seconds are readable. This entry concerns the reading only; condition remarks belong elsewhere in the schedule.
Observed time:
2,40
